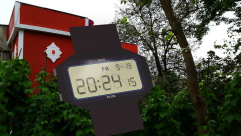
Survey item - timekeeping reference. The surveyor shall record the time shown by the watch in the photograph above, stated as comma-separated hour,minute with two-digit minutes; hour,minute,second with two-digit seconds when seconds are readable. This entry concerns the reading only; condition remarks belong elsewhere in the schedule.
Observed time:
20,24,15
